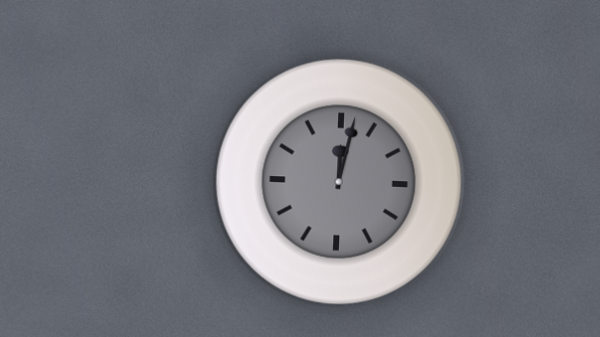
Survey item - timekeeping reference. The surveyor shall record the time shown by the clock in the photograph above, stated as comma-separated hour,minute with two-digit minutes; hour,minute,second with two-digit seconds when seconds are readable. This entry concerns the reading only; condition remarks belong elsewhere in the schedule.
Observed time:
12,02
